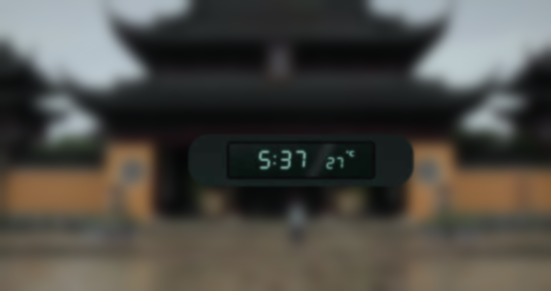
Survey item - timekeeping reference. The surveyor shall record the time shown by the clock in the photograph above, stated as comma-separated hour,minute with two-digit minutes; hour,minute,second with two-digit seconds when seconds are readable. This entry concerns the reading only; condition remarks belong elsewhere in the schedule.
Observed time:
5,37
